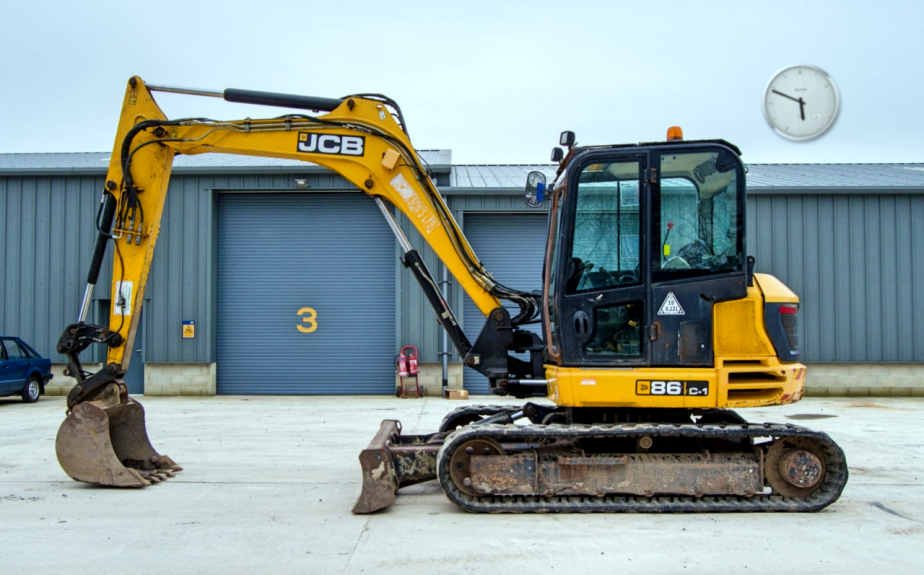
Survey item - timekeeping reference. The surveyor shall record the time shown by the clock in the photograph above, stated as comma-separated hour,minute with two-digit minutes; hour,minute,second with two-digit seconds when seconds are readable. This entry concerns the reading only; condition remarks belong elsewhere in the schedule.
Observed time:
5,49
